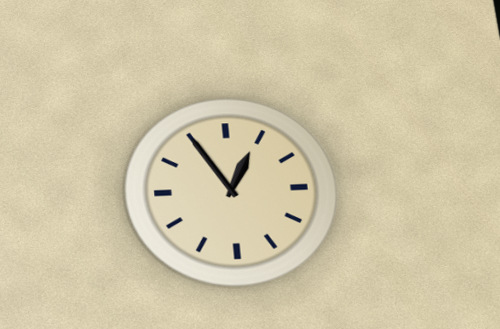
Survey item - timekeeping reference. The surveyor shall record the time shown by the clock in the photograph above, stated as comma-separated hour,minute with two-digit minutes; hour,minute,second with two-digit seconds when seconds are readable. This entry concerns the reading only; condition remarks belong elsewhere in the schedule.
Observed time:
12,55
